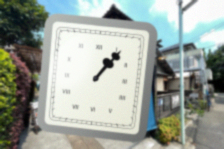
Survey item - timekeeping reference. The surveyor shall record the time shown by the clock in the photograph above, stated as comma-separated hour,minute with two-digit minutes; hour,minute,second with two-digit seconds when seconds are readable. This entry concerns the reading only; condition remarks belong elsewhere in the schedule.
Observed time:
1,06
